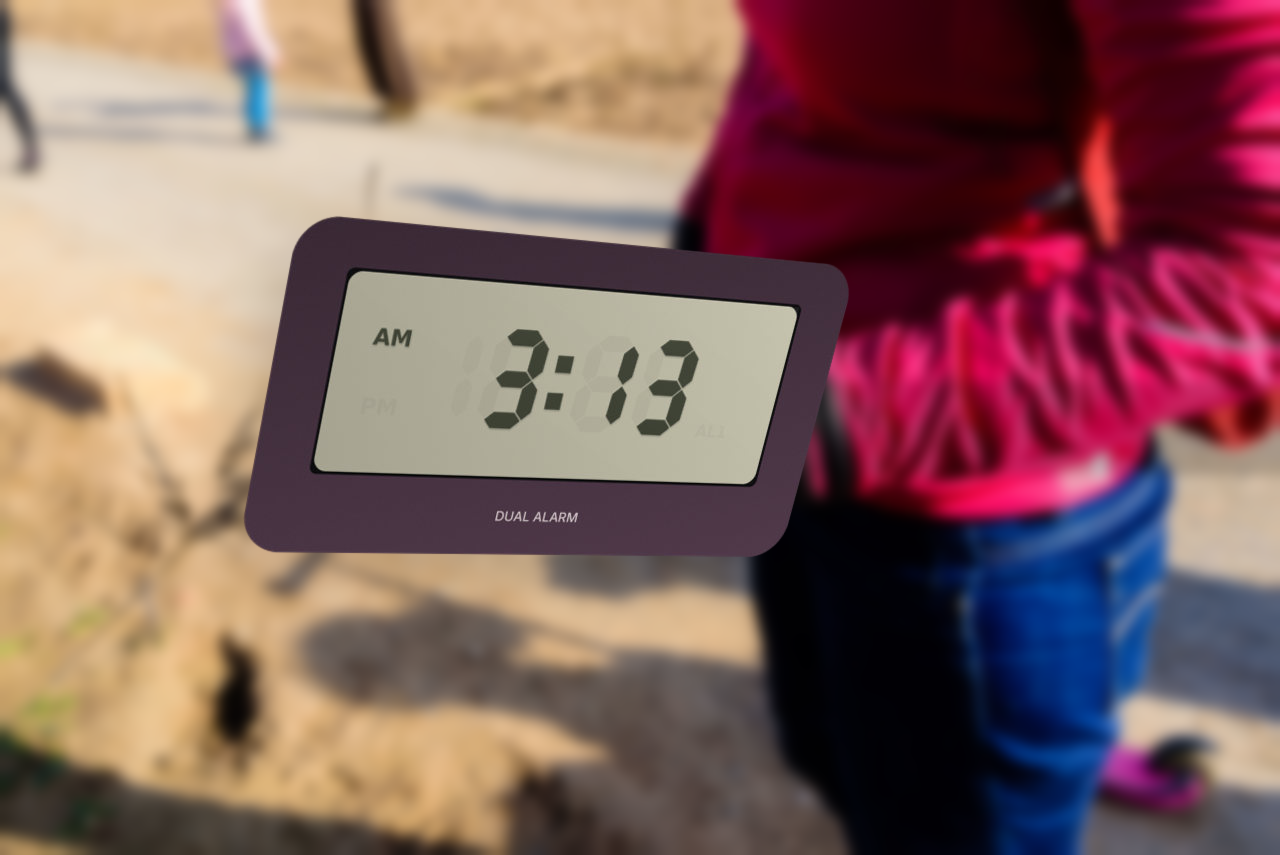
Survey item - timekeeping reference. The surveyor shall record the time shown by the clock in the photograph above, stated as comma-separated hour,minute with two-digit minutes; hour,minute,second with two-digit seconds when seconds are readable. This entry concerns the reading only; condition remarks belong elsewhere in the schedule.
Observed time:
3,13
